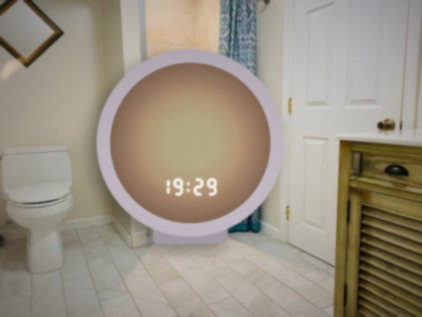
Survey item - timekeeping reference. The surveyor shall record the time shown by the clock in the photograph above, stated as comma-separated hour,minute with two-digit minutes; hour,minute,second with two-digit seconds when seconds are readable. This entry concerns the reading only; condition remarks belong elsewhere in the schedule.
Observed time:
19,29
